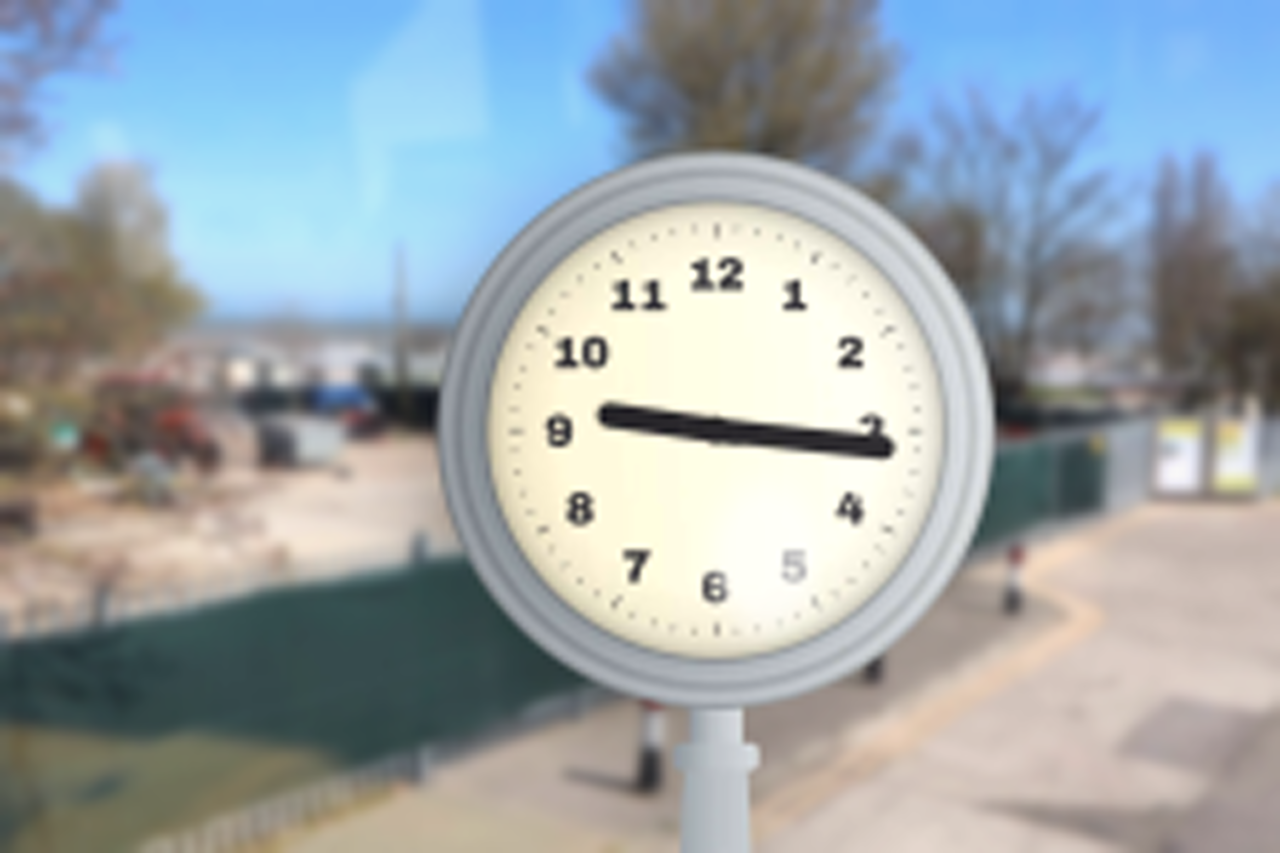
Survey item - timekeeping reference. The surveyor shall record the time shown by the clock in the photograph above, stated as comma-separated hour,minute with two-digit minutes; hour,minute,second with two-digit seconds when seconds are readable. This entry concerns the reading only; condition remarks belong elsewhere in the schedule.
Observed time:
9,16
